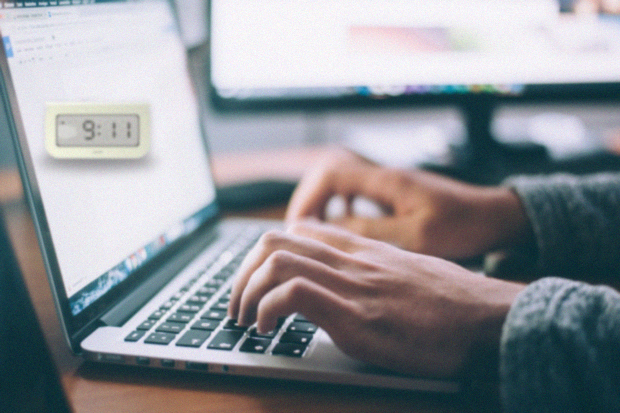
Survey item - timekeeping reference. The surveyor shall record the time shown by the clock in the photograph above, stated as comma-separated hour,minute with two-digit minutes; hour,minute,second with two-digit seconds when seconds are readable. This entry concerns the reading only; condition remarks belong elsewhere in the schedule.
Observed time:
9,11
